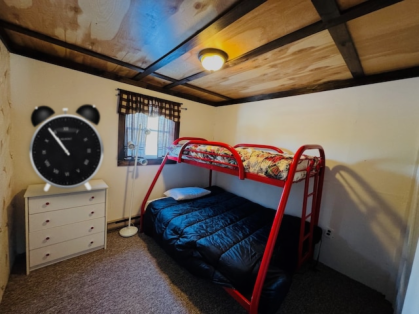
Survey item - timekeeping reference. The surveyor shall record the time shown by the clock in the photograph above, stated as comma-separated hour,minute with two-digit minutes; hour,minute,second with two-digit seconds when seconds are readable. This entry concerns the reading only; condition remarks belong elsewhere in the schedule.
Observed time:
10,54
